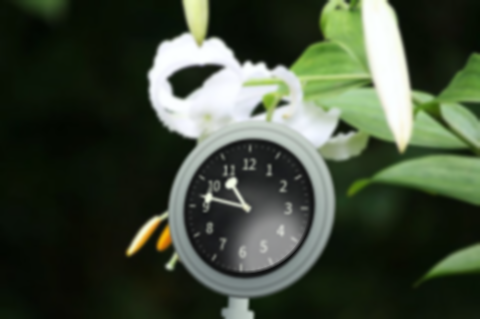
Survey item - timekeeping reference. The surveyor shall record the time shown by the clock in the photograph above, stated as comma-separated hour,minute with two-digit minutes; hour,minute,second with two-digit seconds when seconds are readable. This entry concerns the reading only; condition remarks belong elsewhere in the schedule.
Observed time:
10,47
